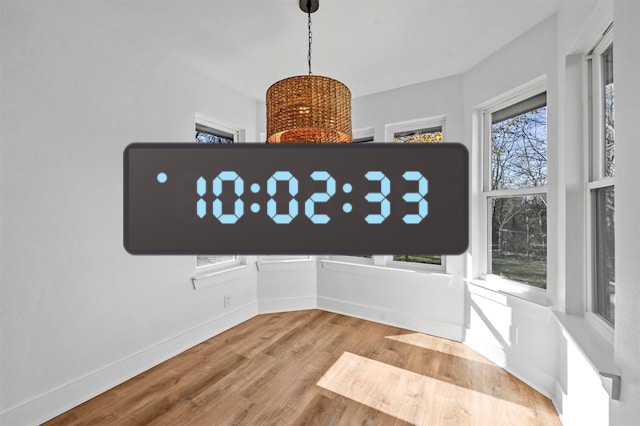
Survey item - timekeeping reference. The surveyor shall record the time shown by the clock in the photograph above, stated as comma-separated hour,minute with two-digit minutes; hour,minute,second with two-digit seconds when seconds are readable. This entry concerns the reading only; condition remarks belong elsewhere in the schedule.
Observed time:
10,02,33
